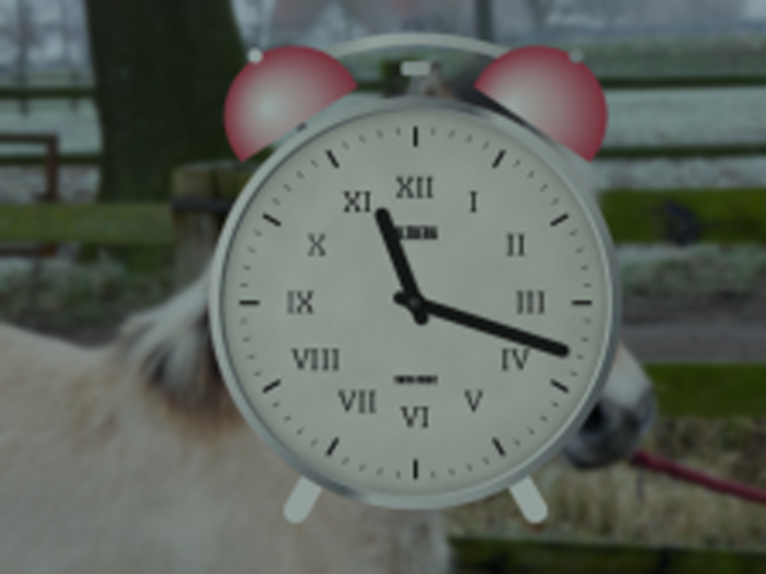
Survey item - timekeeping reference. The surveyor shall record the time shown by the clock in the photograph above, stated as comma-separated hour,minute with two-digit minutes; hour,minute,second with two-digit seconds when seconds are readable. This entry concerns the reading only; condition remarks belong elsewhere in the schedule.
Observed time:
11,18
